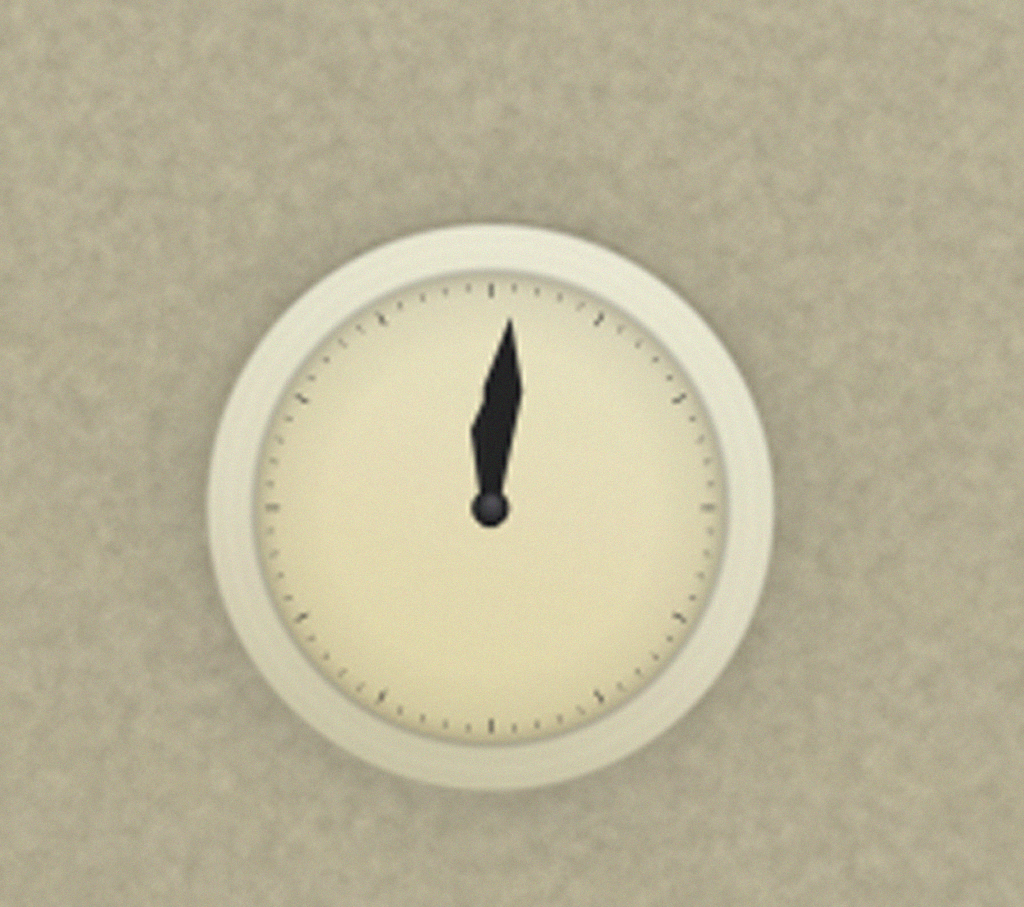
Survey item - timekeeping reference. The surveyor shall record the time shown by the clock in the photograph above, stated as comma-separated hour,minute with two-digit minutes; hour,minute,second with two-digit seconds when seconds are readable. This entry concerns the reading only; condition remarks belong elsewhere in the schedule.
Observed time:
12,01
